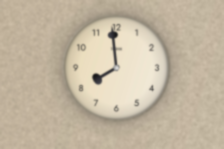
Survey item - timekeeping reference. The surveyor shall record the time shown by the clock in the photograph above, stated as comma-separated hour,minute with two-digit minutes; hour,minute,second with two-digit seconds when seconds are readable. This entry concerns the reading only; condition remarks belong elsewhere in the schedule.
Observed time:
7,59
